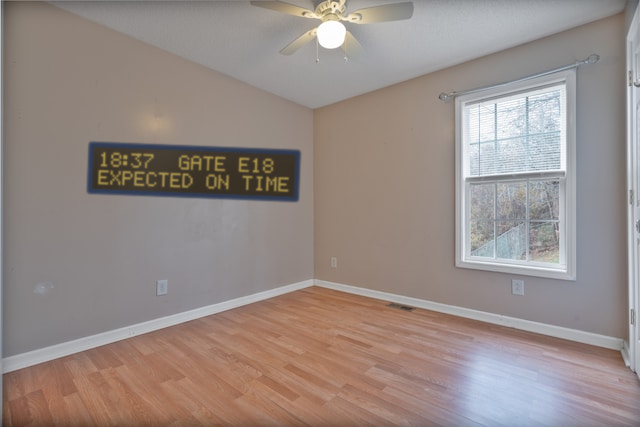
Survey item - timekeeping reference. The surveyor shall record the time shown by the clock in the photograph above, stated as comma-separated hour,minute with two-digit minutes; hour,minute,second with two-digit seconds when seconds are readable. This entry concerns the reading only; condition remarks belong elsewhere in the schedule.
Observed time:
18,37
